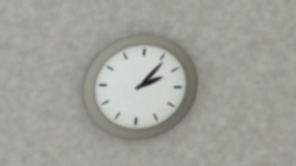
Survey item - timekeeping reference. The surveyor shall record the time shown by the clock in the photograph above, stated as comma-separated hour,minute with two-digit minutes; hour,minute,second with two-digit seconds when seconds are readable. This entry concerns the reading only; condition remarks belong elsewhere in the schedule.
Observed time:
2,06
